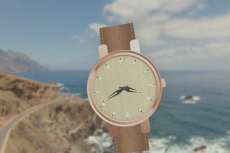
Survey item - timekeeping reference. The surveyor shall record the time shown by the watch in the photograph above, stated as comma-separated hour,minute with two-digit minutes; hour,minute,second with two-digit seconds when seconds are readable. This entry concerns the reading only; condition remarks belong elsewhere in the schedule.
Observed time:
3,41
